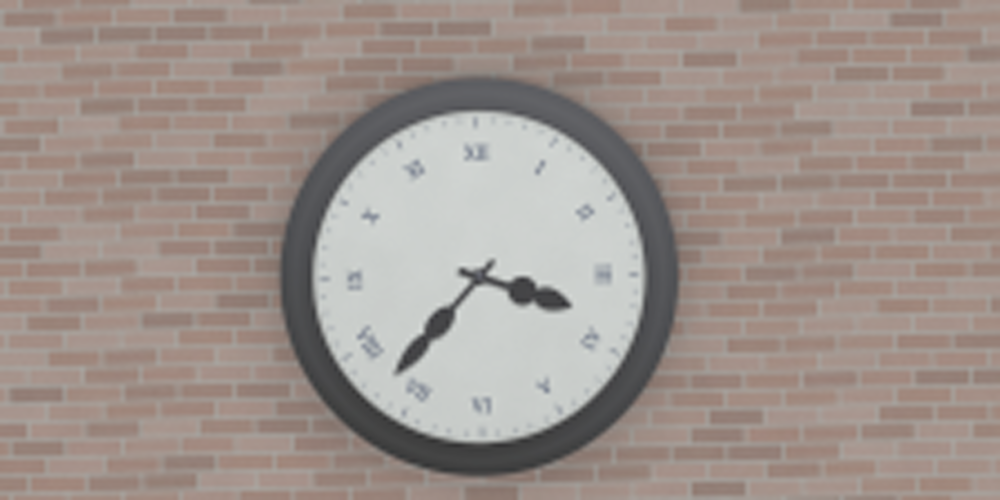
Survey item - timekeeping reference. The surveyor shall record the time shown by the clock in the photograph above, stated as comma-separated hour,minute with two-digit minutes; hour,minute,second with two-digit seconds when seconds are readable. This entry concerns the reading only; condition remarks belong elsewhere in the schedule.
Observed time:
3,37
